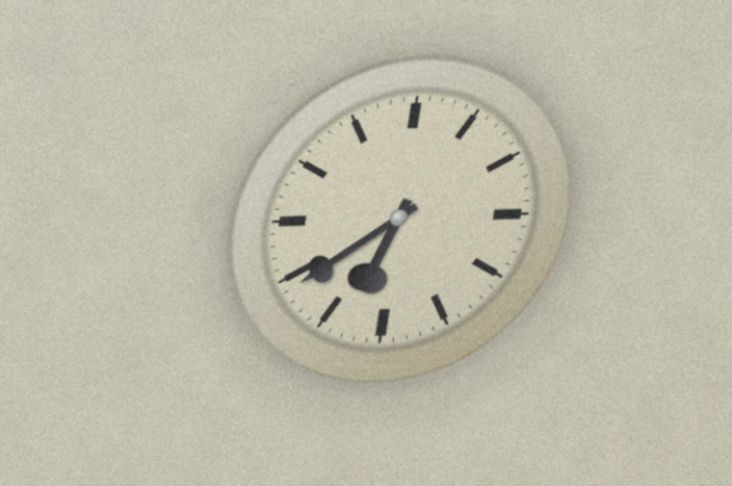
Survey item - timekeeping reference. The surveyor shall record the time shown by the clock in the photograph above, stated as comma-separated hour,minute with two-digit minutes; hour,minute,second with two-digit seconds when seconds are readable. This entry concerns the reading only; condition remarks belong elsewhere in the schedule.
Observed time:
6,39
